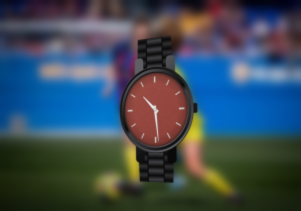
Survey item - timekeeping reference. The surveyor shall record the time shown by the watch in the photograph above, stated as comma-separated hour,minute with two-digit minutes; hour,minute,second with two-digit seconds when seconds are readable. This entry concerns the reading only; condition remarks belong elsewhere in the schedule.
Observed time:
10,29
